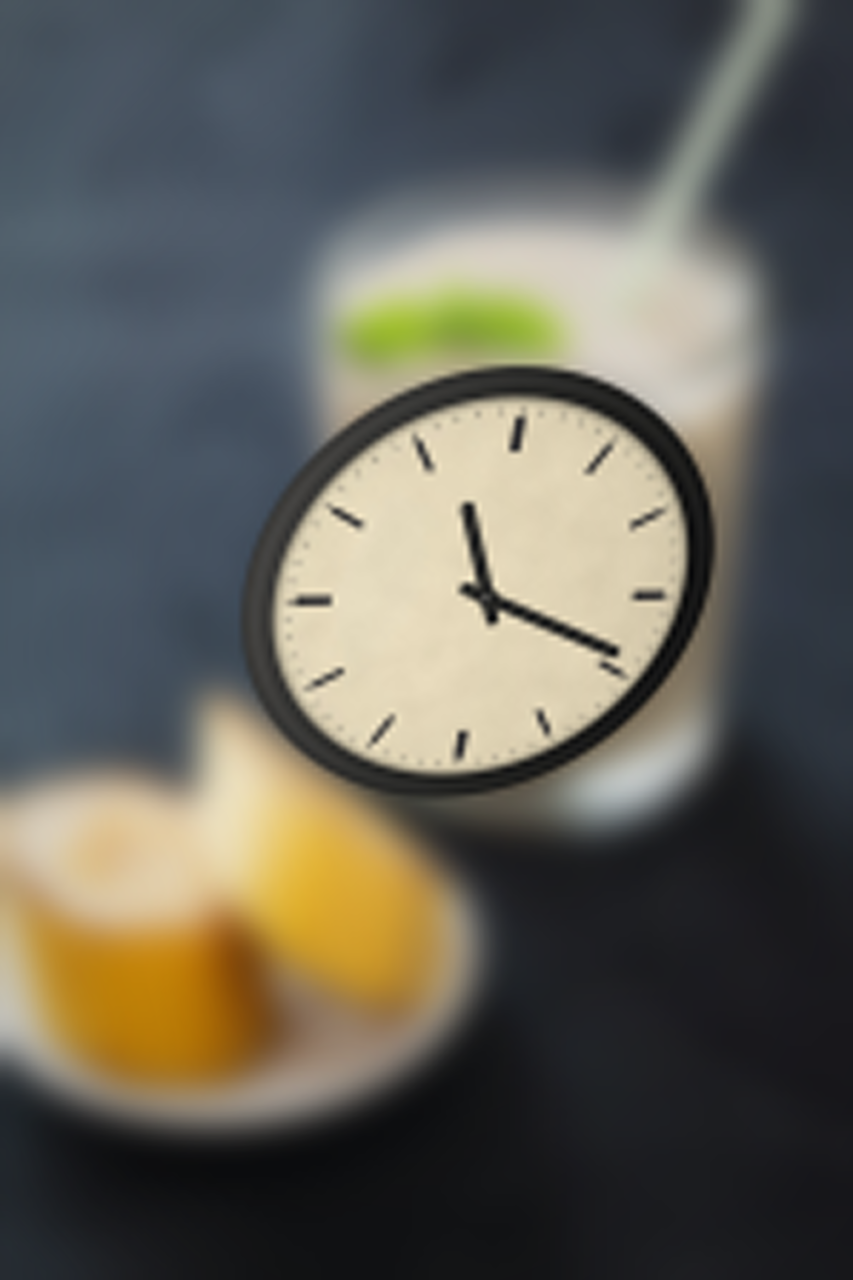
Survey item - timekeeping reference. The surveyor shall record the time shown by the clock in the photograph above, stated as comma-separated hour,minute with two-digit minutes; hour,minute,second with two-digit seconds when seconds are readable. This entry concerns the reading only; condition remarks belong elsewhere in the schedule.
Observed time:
11,19
